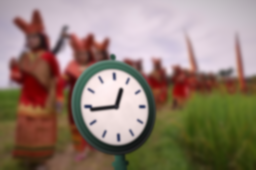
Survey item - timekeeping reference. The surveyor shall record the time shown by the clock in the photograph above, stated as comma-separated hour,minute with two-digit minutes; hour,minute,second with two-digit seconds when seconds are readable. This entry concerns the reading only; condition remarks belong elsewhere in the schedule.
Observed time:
12,44
